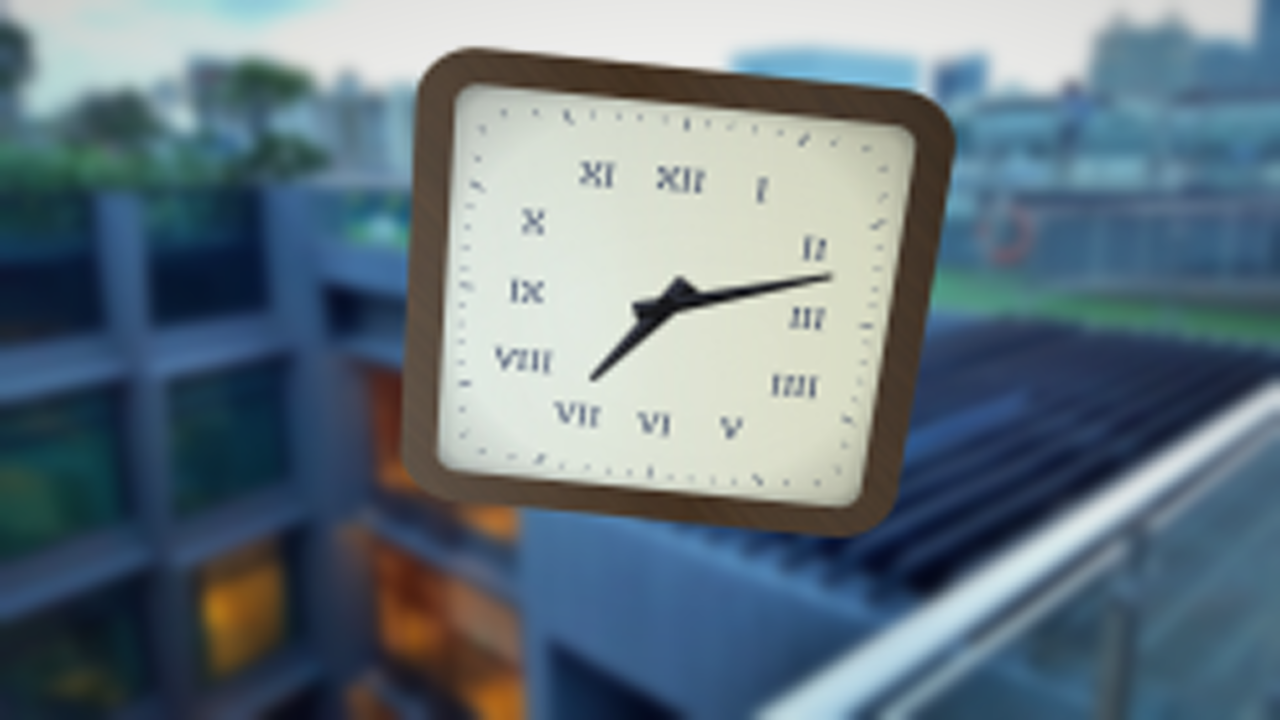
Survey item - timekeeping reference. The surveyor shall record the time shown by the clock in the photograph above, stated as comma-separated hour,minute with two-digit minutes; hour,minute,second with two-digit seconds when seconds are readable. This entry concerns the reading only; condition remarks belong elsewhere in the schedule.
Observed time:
7,12
